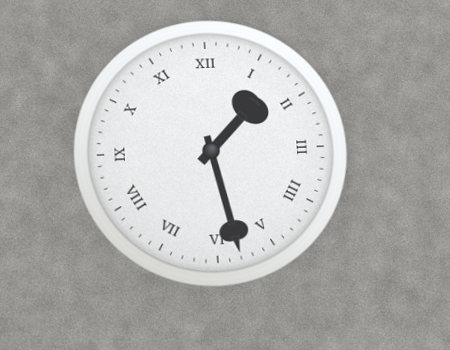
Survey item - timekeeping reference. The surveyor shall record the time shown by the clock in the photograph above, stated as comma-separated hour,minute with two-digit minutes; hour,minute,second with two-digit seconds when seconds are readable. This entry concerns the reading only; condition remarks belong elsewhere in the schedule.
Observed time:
1,28
